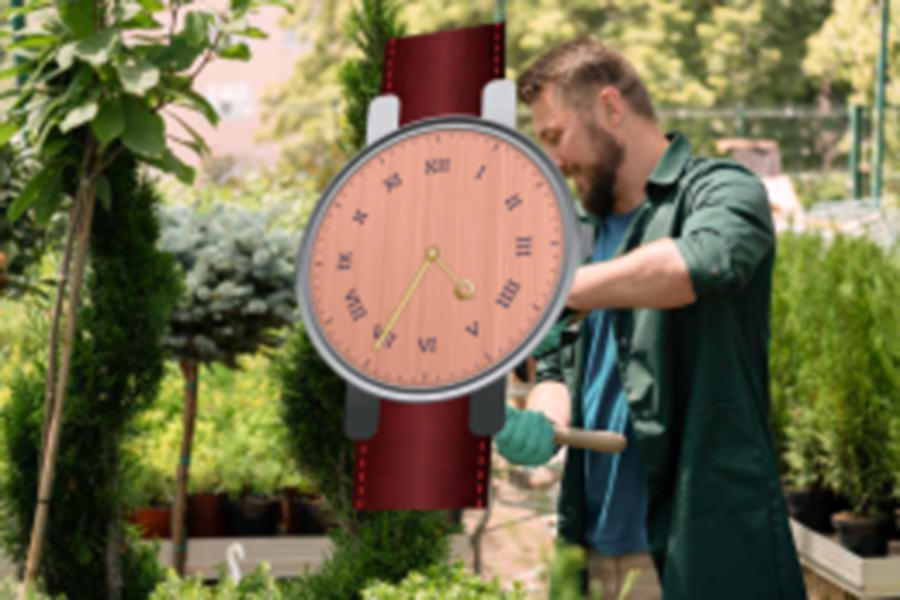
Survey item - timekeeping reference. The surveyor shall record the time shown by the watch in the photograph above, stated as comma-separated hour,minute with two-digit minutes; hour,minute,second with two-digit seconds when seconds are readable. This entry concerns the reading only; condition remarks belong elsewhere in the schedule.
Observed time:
4,35
